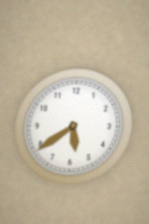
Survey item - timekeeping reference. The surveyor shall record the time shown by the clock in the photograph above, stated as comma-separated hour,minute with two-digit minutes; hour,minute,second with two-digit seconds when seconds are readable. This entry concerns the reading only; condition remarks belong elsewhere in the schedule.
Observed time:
5,39
